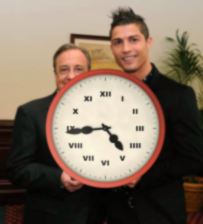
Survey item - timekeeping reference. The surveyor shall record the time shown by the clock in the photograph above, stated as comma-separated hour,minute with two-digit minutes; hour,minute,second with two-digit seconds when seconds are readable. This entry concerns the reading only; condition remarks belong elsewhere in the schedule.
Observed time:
4,44
